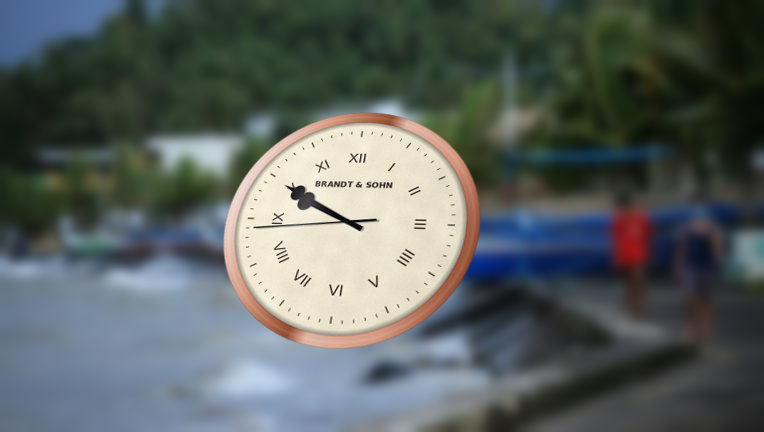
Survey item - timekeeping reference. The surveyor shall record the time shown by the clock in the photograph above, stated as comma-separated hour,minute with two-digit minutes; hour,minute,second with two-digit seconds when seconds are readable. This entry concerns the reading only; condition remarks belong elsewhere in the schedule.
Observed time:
9,49,44
